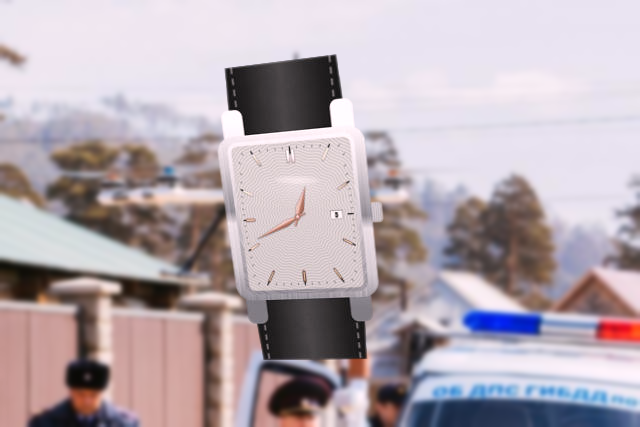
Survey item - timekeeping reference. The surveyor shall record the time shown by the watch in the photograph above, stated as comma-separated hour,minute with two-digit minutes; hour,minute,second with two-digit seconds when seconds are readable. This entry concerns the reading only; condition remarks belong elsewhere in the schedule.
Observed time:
12,41
